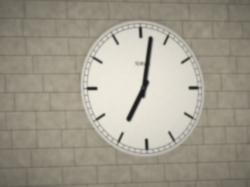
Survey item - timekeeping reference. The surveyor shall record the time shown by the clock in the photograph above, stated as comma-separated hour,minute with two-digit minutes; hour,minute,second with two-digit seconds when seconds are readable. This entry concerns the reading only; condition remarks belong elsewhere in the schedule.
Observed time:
7,02
